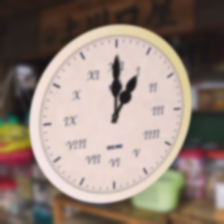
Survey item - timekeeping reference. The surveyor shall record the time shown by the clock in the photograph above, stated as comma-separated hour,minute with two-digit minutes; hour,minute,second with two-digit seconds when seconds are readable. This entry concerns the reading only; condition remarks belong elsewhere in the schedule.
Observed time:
1,00
